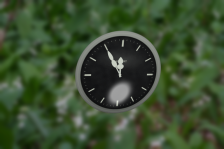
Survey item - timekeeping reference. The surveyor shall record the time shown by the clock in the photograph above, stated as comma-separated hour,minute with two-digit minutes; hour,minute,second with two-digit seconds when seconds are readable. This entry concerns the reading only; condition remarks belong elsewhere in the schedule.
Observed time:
11,55
